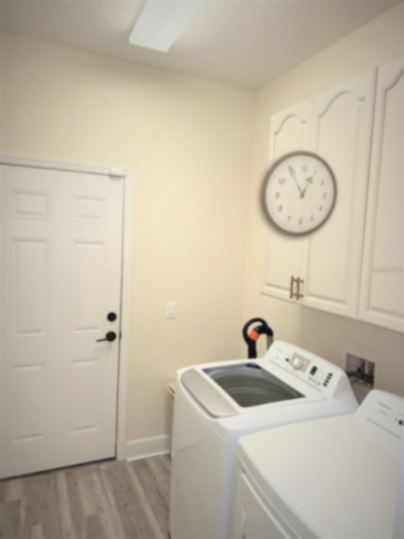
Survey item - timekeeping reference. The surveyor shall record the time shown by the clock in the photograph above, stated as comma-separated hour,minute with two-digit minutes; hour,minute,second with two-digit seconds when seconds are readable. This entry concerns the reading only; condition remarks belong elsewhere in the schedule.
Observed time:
12,55
